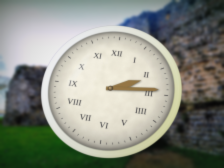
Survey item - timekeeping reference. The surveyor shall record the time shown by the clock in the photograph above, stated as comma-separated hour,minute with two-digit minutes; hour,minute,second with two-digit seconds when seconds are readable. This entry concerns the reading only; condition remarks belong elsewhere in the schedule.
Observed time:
2,14
